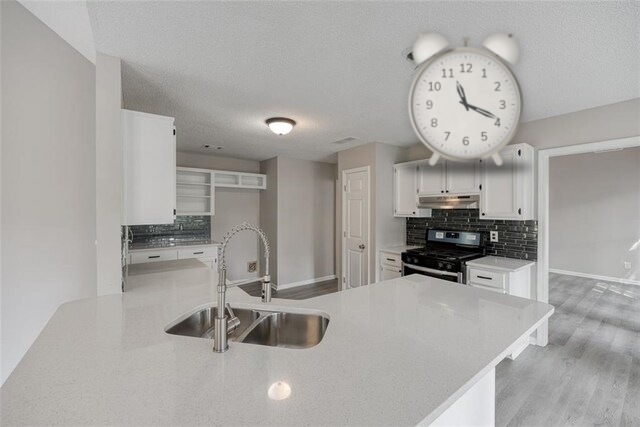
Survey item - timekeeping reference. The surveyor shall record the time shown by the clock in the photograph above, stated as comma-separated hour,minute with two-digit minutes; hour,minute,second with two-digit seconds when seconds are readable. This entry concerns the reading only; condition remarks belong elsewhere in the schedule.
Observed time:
11,19
